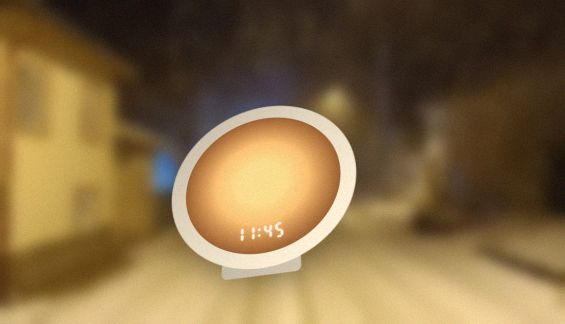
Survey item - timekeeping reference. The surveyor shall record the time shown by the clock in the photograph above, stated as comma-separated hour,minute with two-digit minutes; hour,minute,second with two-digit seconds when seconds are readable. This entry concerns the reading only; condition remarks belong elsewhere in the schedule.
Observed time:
11,45
